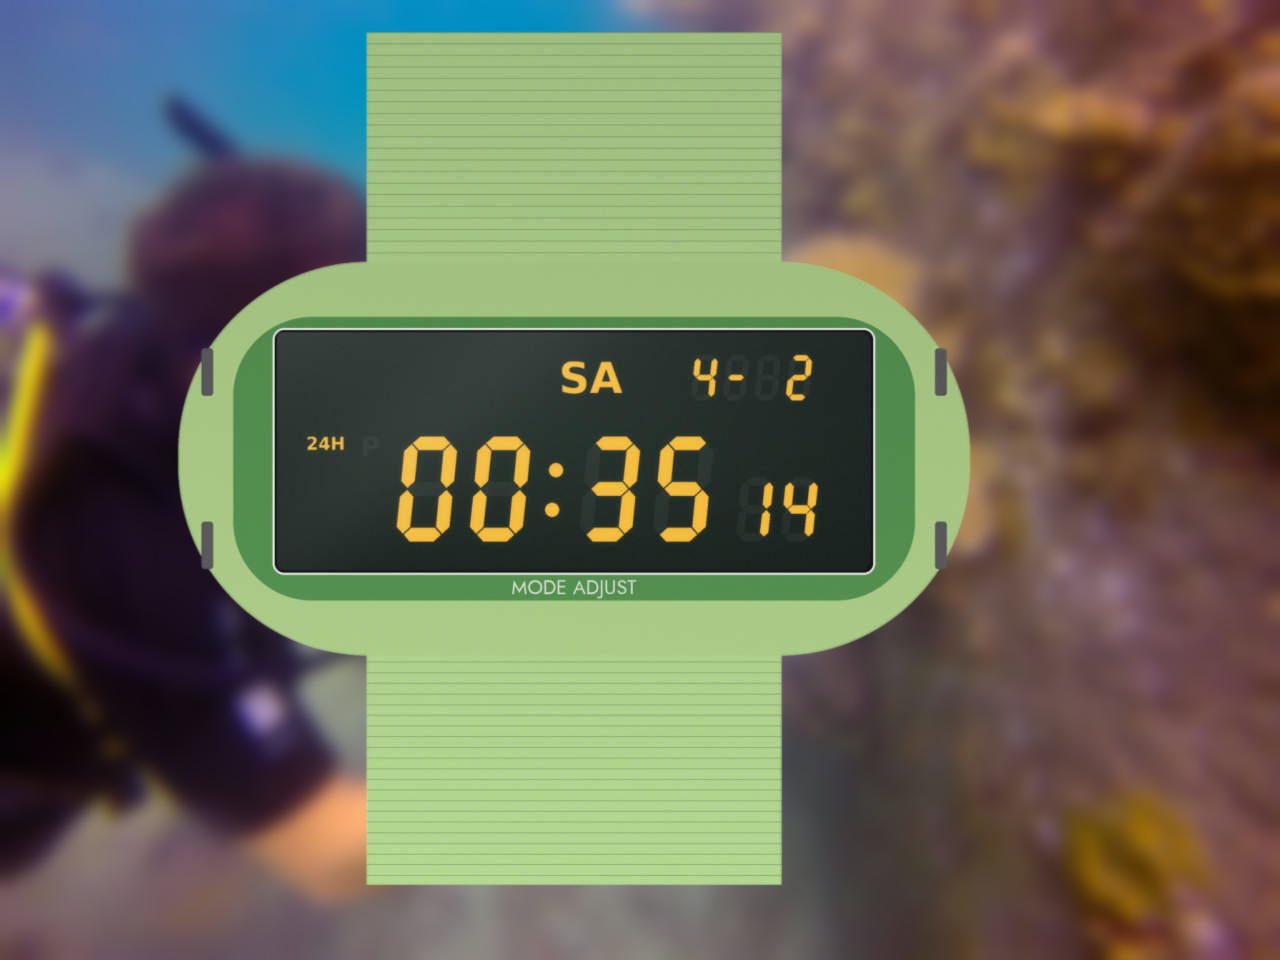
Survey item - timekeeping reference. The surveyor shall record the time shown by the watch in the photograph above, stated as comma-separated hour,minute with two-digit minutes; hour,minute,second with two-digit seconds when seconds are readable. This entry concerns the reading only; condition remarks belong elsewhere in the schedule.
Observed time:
0,35,14
